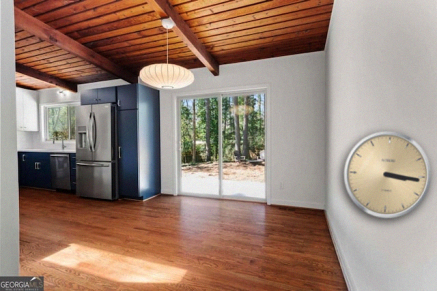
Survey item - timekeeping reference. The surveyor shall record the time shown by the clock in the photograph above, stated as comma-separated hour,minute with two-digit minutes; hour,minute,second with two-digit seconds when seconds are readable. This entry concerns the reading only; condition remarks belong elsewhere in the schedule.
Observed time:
3,16
